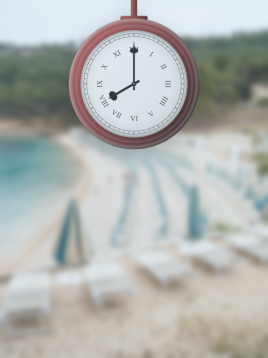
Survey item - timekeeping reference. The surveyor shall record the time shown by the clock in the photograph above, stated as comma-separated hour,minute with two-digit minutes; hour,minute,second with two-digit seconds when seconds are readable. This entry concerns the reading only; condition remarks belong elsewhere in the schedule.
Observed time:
8,00
